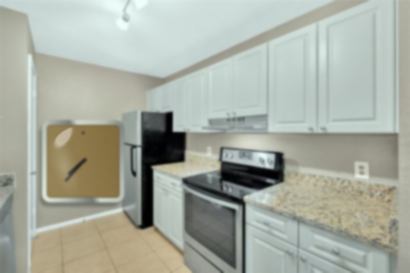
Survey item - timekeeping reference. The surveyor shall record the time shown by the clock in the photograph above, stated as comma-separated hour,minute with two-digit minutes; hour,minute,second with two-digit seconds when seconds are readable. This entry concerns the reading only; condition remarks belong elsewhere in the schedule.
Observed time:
7,37
